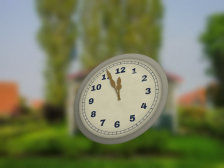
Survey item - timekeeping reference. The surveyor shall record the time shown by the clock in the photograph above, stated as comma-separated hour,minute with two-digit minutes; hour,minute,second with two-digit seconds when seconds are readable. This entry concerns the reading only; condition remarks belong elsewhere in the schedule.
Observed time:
11,56
